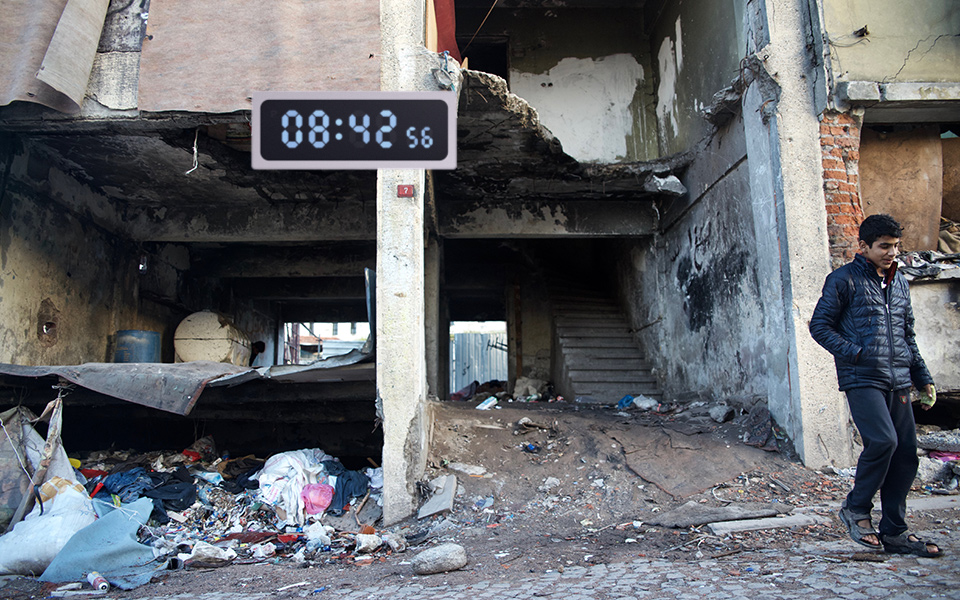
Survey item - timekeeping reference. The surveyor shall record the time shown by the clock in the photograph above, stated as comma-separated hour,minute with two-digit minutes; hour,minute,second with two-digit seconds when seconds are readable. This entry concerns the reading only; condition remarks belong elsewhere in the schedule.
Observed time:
8,42,56
